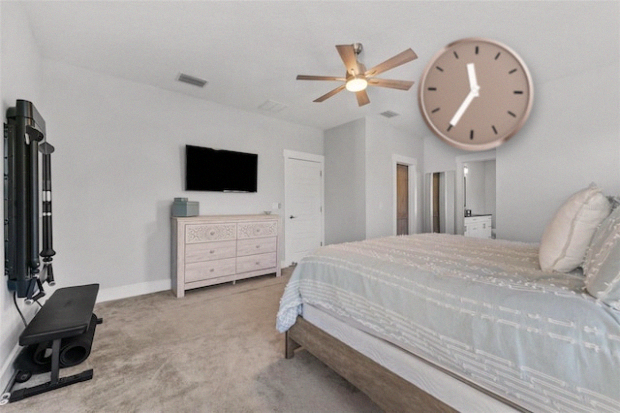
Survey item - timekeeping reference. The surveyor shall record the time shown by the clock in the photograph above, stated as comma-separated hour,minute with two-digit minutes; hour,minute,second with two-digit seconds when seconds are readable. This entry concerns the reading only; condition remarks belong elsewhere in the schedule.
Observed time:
11,35
